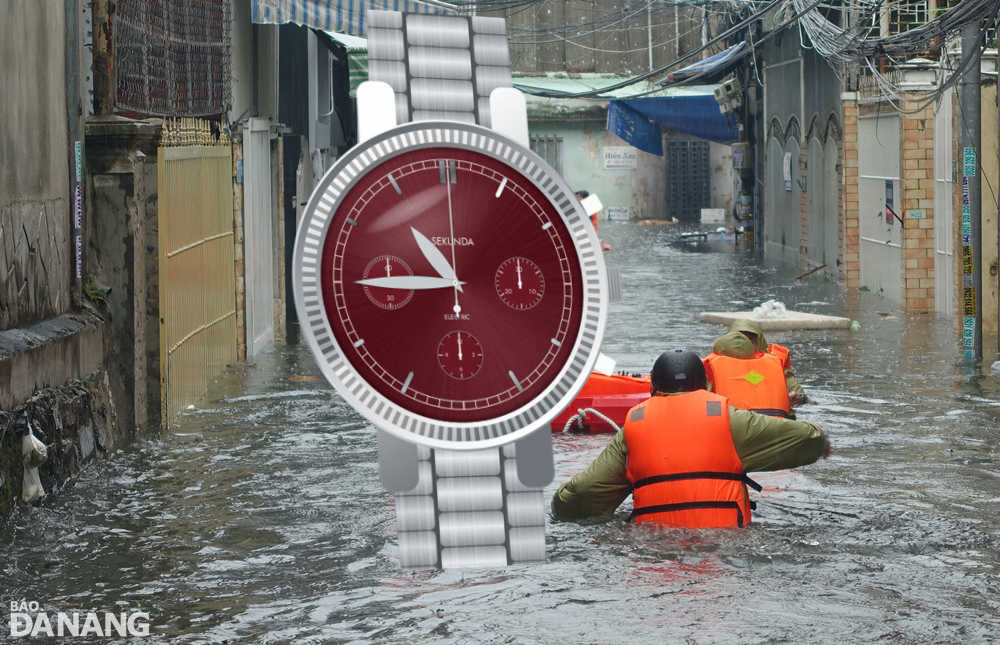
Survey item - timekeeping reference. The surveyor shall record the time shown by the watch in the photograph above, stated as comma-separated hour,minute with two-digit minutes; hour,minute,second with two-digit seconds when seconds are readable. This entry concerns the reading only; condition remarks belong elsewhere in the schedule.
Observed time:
10,45
